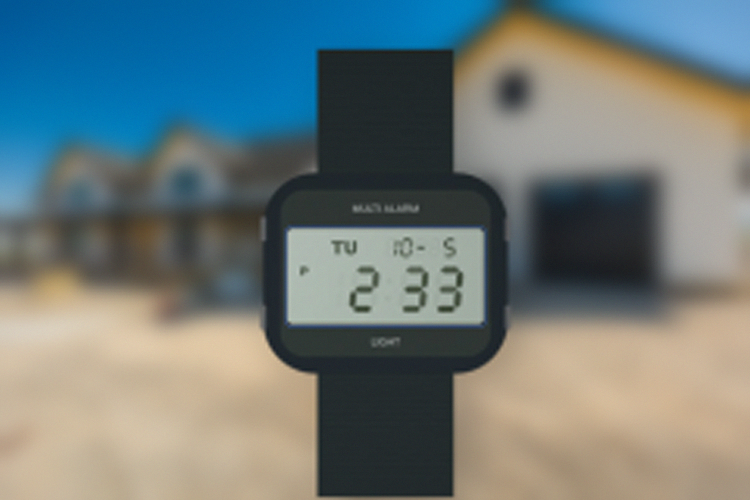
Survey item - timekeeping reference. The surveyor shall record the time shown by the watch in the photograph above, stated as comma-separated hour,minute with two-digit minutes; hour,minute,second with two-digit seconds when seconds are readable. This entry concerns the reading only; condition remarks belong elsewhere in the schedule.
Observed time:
2,33
